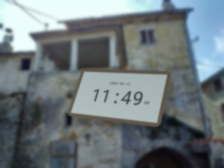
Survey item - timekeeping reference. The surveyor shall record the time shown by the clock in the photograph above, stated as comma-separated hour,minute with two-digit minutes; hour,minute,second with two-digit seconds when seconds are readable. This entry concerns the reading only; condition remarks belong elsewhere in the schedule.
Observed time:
11,49
